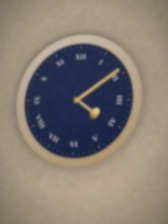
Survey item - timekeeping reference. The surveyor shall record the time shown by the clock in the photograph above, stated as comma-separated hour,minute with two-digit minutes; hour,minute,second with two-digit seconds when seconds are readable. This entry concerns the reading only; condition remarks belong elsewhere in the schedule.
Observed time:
4,09
